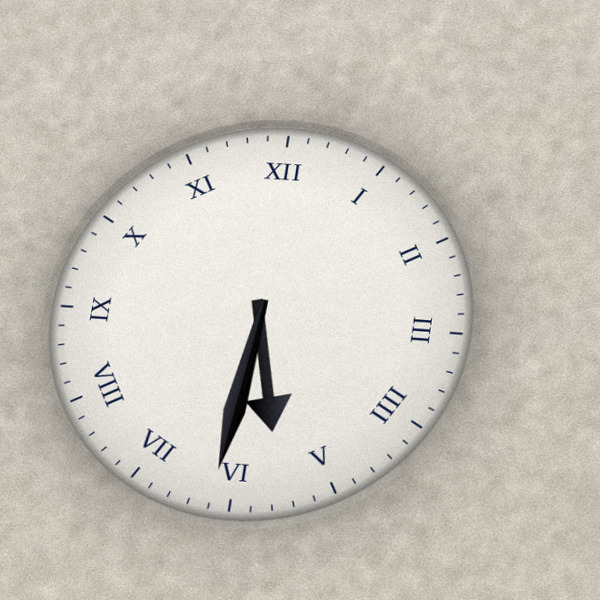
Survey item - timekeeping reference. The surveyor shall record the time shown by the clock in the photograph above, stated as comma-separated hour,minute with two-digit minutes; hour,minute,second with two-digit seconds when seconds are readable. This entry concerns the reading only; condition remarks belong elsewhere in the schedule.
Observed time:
5,31
